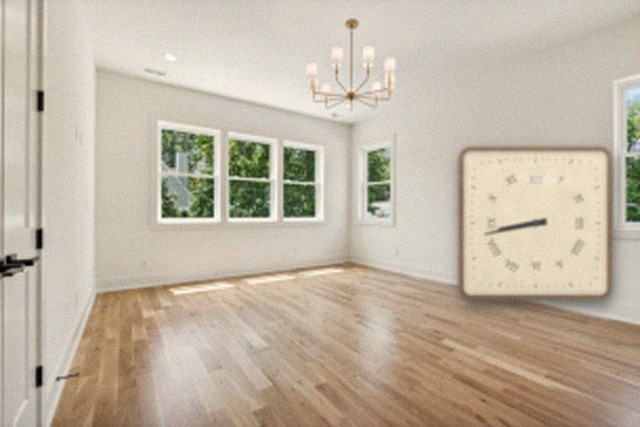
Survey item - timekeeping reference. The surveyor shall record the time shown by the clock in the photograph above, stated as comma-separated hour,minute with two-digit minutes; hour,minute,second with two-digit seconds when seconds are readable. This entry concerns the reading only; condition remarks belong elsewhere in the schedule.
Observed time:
8,43
